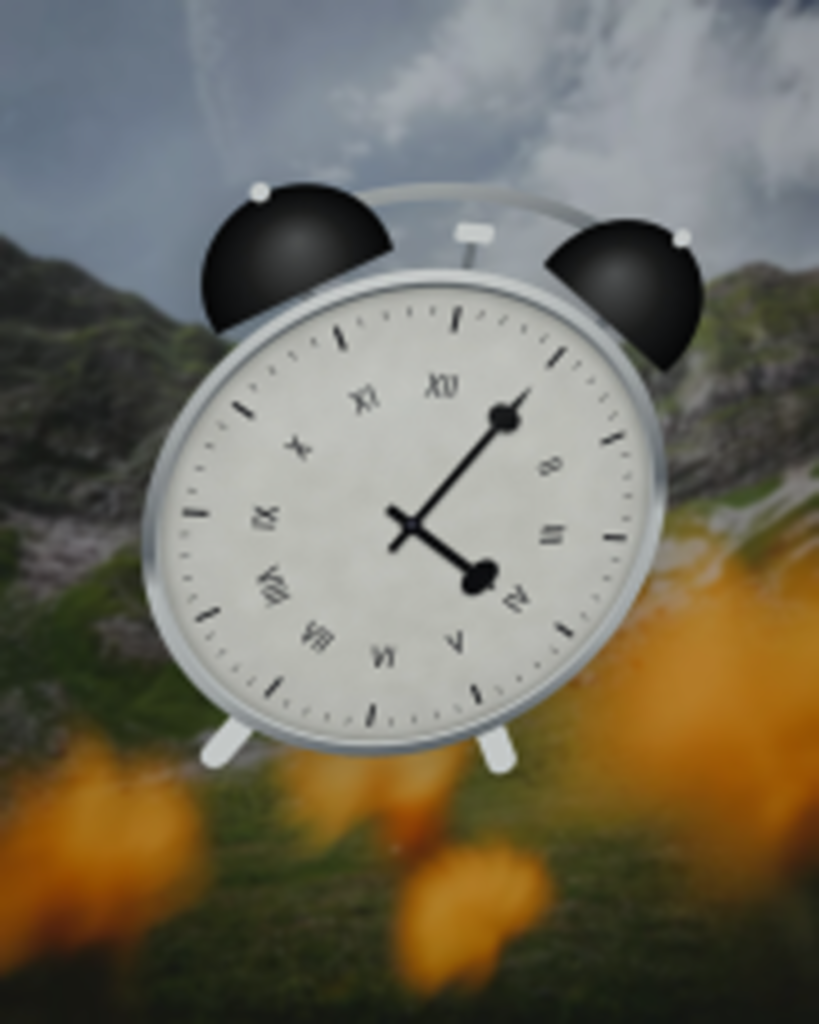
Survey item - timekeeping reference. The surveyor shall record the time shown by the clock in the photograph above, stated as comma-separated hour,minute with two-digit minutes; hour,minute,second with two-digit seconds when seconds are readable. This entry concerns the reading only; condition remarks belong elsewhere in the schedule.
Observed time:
4,05
